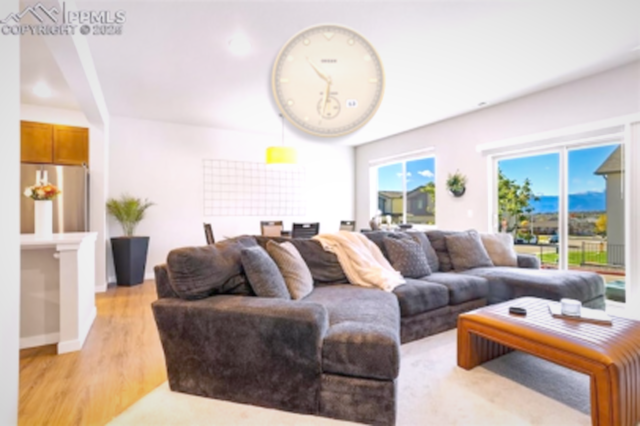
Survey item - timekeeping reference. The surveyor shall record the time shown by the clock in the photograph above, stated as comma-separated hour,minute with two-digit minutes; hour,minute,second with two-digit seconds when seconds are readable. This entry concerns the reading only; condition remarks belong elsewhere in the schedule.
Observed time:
10,32
